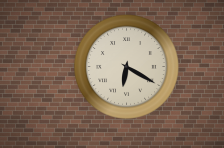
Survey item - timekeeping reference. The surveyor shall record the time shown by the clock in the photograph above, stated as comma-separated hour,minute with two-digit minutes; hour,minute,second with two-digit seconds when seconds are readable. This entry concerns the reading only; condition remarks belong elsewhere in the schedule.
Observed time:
6,20
